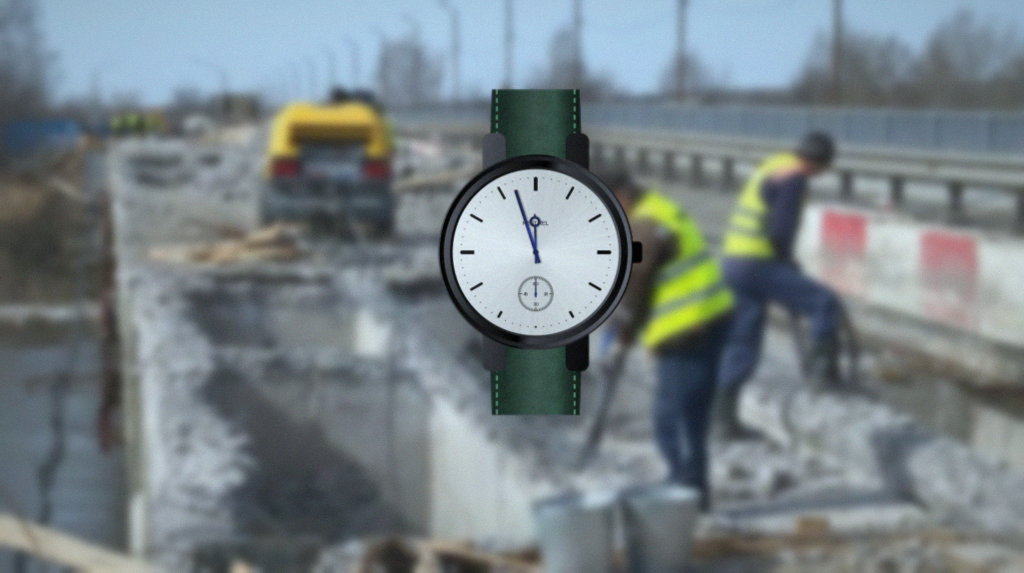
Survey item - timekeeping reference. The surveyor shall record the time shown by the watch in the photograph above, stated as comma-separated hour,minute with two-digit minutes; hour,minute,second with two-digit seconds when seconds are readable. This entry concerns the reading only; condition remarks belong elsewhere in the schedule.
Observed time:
11,57
